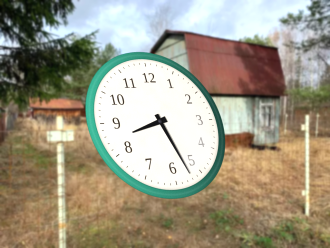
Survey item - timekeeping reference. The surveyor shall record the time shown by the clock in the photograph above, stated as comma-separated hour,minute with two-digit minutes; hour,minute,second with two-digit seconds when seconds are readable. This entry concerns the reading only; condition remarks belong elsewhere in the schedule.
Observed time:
8,27
